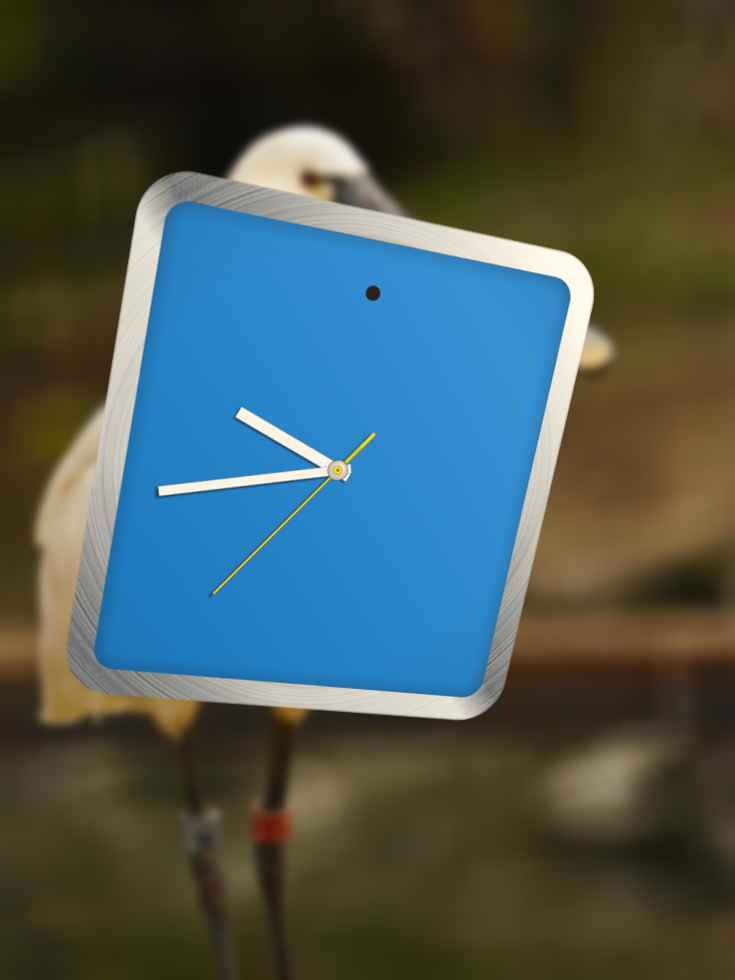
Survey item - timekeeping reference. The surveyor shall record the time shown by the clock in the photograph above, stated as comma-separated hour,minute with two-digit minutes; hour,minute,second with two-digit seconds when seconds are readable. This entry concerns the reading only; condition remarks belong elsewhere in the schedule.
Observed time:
9,42,36
